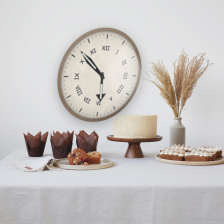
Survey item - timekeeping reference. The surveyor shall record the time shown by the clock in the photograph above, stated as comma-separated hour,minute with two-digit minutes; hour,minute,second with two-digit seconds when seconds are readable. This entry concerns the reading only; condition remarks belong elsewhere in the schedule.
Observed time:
5,52
